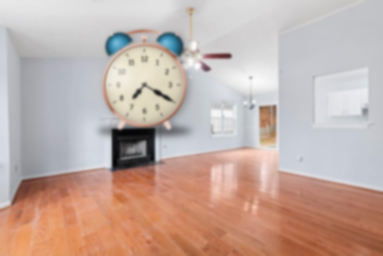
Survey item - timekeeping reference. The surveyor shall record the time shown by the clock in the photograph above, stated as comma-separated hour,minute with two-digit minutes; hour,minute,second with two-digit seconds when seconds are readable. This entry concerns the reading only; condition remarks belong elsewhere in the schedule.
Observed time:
7,20
